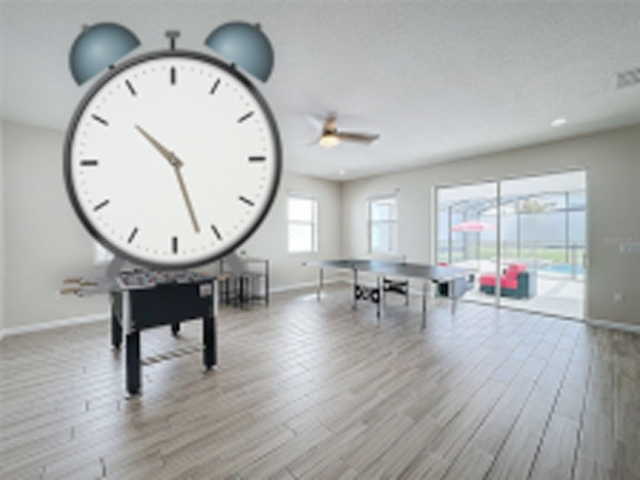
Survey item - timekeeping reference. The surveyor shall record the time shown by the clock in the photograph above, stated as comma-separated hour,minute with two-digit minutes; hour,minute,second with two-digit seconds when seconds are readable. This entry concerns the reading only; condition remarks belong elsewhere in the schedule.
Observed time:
10,27
